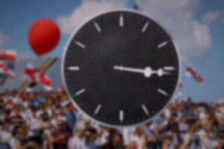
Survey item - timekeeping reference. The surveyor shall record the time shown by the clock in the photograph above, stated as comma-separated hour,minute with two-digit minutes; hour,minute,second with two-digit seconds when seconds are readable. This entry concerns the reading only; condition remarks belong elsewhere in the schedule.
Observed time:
3,16
